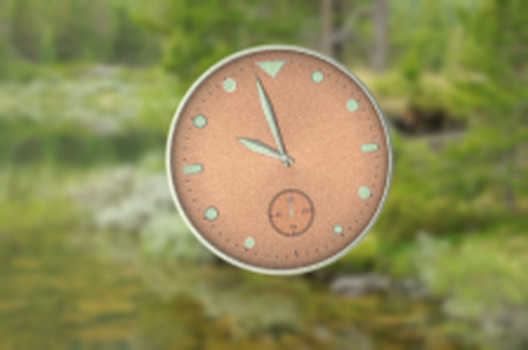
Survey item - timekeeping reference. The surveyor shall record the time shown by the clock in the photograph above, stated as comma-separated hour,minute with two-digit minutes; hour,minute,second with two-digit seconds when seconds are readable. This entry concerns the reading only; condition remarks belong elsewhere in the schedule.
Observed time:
9,58
